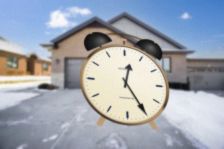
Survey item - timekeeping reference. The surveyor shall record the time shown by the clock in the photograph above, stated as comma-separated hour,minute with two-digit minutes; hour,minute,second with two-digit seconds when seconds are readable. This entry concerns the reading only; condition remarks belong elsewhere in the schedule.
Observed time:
12,25
